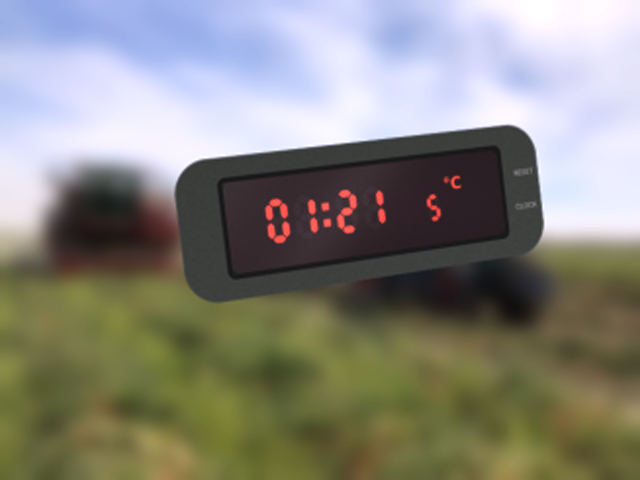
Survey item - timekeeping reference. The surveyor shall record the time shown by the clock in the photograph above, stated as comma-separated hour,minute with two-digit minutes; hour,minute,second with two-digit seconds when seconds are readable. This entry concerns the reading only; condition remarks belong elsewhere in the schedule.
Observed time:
1,21
